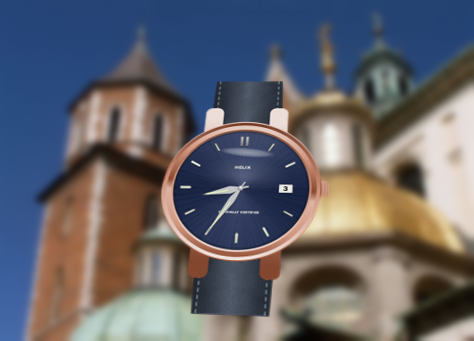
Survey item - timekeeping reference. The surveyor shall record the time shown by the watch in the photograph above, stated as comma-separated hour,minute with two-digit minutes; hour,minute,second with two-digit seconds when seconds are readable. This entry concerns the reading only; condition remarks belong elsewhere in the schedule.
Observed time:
8,35
